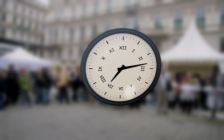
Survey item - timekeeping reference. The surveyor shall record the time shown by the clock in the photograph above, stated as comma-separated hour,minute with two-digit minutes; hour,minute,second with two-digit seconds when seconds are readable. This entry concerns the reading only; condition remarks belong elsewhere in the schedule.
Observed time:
7,13
